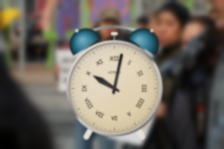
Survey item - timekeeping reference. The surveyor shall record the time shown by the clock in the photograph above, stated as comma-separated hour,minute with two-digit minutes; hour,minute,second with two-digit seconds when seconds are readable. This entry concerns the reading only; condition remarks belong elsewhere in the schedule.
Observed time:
10,02
